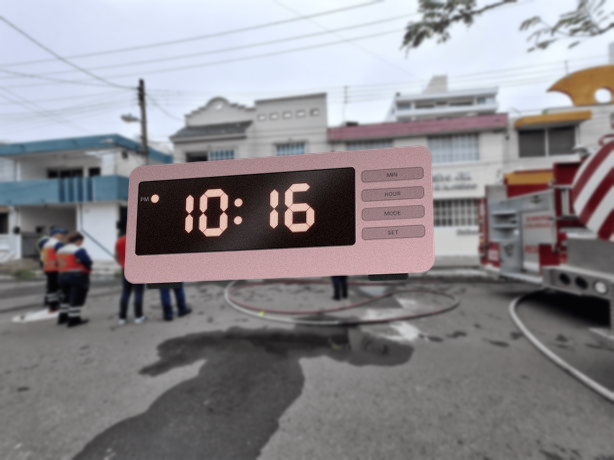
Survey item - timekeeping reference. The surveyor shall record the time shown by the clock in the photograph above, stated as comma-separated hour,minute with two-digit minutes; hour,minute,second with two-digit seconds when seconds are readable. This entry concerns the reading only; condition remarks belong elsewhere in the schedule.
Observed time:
10,16
